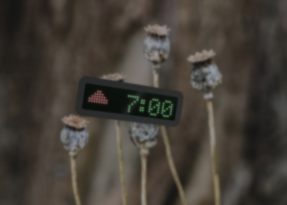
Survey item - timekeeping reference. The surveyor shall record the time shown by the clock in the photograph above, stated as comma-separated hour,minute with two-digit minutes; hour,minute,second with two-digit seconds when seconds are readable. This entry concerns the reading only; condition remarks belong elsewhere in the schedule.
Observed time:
7,00
